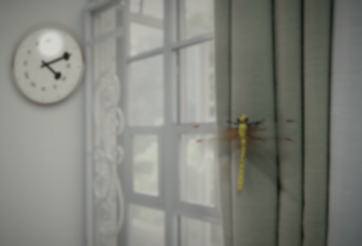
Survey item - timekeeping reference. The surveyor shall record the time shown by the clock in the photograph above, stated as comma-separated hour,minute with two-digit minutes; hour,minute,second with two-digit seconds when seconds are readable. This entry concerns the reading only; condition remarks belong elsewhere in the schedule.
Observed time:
4,11
